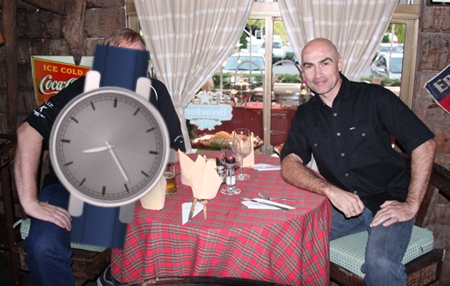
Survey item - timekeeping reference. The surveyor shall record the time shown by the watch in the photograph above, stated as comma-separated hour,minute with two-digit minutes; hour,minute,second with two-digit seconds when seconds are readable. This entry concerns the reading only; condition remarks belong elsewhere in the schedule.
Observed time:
8,24
